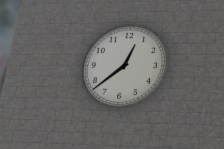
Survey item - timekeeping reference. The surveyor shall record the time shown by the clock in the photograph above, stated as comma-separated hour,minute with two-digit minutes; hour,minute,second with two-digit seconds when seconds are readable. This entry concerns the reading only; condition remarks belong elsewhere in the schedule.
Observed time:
12,38
